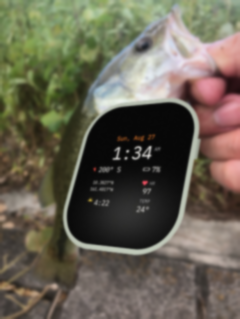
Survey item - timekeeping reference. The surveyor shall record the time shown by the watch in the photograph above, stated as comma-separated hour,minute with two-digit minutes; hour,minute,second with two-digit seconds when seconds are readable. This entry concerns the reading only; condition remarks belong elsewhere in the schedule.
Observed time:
1,34
